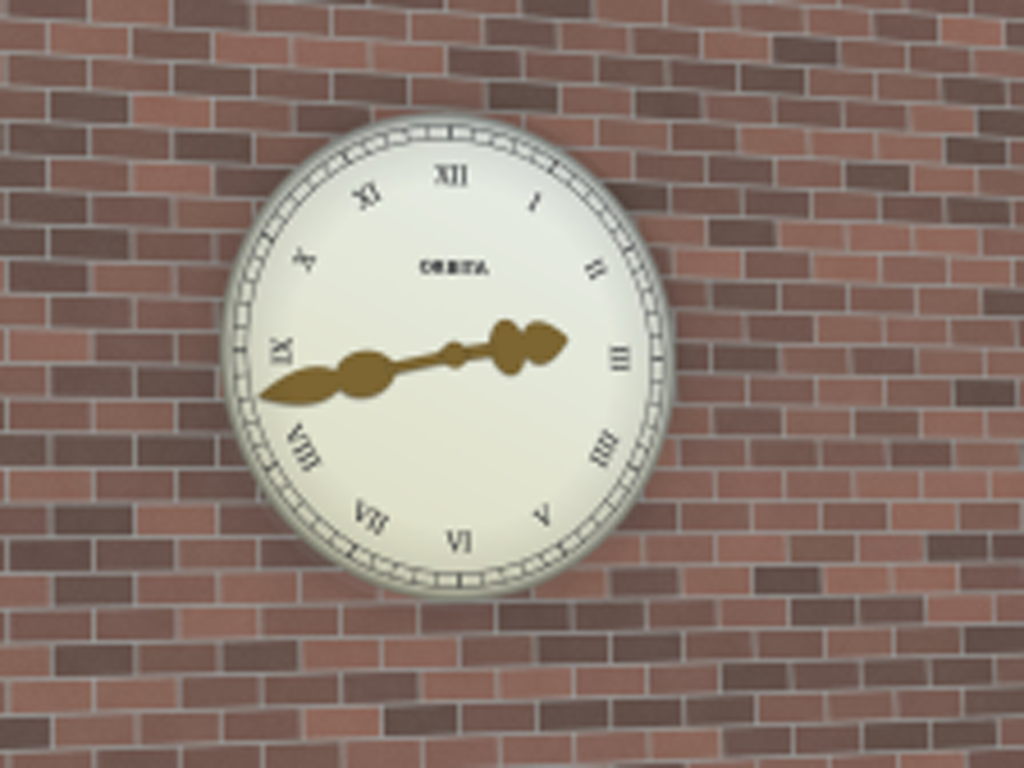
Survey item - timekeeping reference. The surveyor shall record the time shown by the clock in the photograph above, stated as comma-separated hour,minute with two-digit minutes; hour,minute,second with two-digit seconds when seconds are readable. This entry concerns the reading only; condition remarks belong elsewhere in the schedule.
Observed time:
2,43
